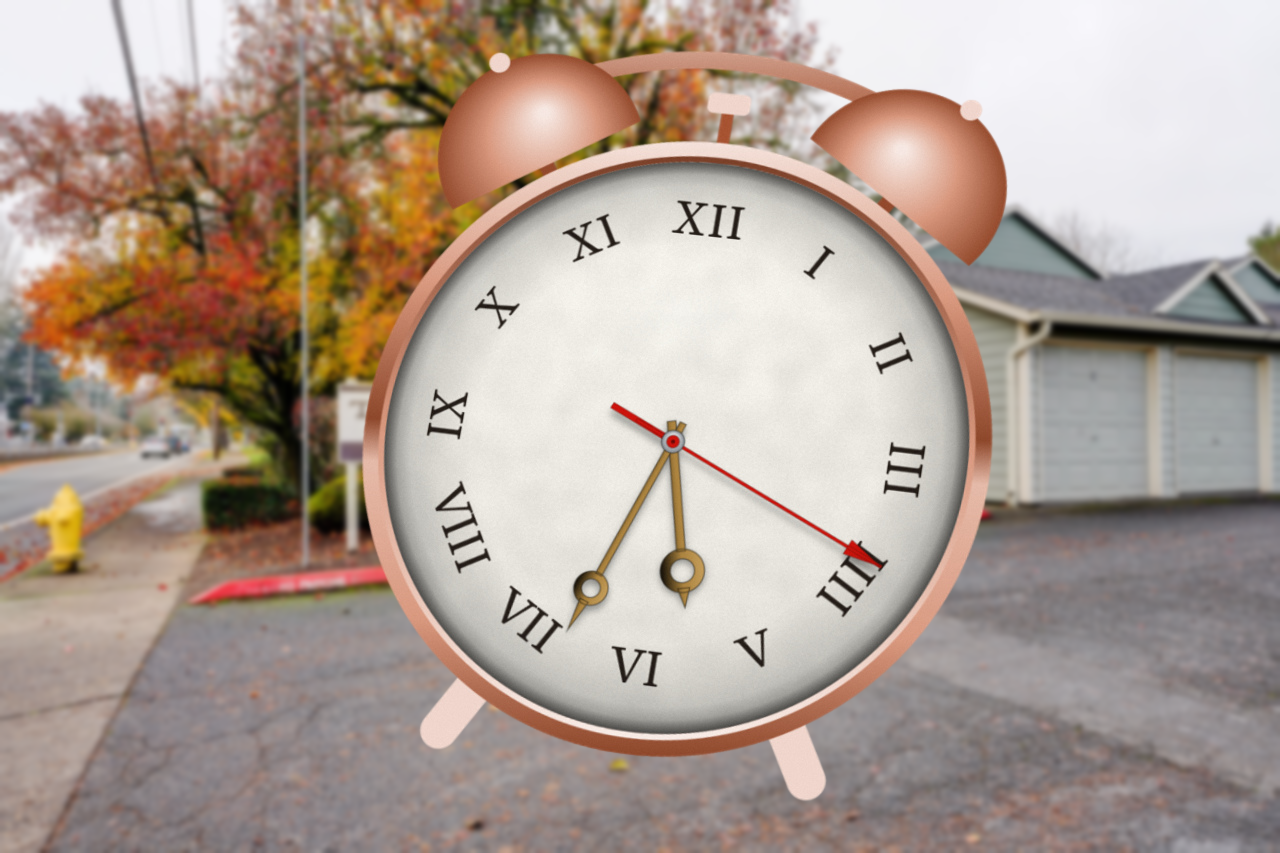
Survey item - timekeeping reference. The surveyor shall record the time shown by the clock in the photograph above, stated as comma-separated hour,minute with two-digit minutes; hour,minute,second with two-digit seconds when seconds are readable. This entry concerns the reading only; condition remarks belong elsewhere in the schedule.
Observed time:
5,33,19
